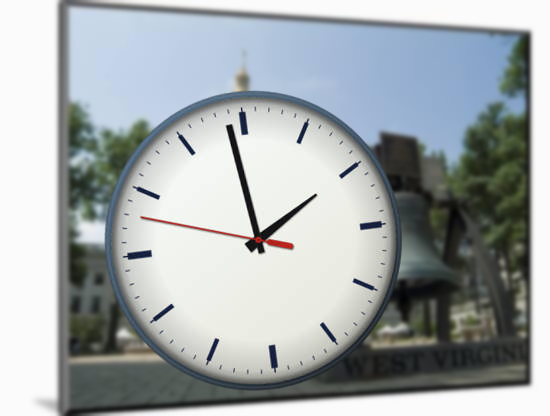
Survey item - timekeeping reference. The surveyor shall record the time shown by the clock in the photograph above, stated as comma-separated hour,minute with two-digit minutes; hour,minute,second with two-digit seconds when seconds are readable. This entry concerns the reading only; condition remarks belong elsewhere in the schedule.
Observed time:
1,58,48
